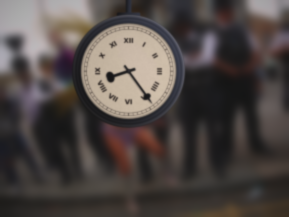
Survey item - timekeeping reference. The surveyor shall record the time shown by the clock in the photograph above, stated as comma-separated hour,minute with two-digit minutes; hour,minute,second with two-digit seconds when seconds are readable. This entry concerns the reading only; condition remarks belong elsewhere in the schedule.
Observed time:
8,24
